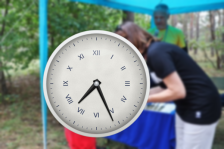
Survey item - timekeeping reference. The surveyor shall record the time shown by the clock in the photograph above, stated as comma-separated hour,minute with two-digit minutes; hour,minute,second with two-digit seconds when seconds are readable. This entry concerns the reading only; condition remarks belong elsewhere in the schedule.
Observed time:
7,26
